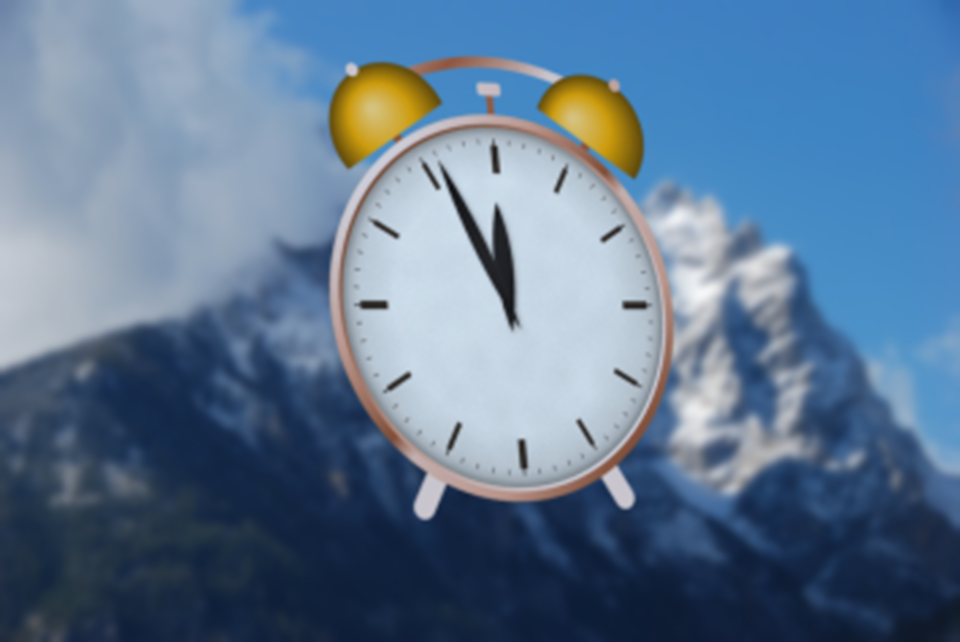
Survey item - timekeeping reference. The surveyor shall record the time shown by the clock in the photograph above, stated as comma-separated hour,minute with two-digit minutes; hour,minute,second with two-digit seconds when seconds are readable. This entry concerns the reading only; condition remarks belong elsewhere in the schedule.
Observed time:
11,56
